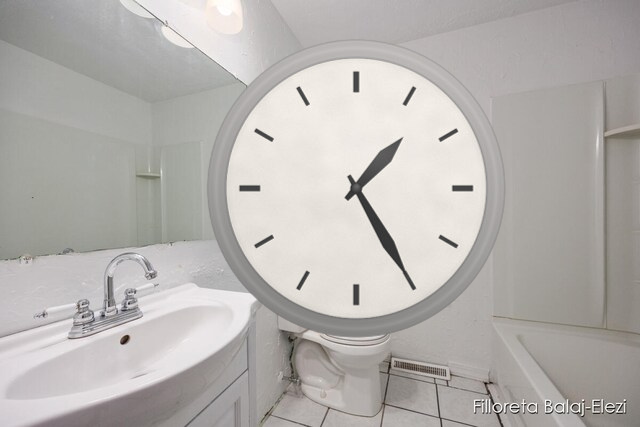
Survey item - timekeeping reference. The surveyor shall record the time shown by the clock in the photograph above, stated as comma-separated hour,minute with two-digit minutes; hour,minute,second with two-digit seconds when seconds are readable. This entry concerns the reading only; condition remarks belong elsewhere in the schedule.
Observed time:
1,25
